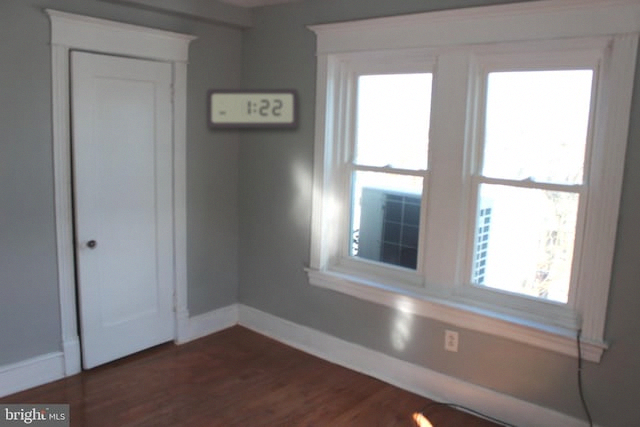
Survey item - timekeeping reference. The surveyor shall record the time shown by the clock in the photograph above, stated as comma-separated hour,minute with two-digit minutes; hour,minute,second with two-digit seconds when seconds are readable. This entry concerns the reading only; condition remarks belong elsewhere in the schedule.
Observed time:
1,22
